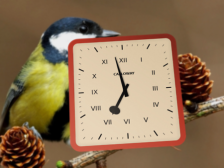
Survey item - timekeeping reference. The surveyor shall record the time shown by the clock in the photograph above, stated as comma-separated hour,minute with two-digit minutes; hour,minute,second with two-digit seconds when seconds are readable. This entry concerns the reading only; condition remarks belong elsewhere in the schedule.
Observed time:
6,58
